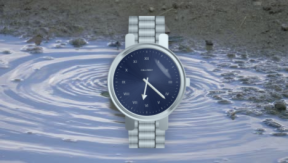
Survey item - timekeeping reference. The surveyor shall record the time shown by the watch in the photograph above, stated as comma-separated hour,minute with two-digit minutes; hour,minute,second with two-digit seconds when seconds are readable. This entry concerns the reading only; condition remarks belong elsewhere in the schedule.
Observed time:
6,22
